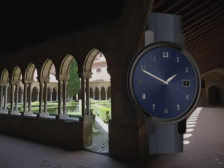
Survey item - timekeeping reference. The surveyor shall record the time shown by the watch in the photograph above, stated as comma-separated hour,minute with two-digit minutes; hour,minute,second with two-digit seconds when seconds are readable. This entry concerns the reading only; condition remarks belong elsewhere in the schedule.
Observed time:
1,49
